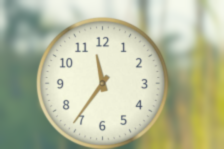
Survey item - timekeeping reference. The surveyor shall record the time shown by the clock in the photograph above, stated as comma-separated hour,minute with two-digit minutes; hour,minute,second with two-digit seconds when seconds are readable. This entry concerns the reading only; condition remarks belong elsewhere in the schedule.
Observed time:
11,36
